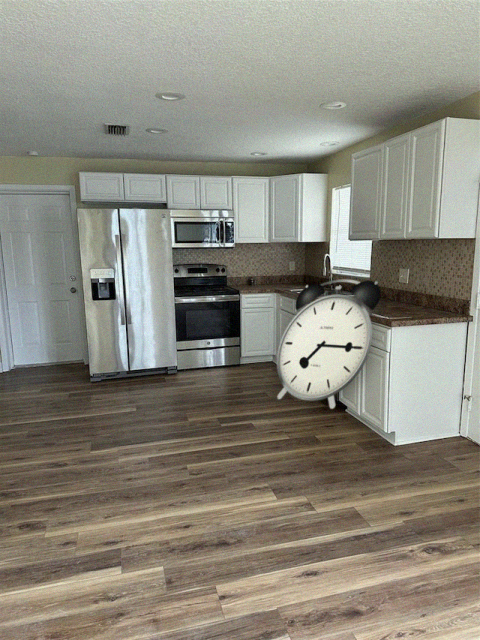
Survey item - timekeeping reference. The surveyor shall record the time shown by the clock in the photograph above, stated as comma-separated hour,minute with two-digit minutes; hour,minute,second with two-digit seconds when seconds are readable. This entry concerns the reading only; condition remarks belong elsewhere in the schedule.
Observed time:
7,15
